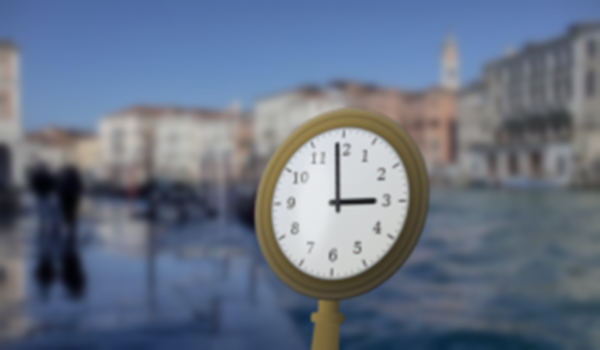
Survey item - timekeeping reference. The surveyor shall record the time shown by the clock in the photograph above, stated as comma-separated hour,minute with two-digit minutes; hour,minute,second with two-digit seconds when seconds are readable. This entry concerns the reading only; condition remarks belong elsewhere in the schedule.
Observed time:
2,59
